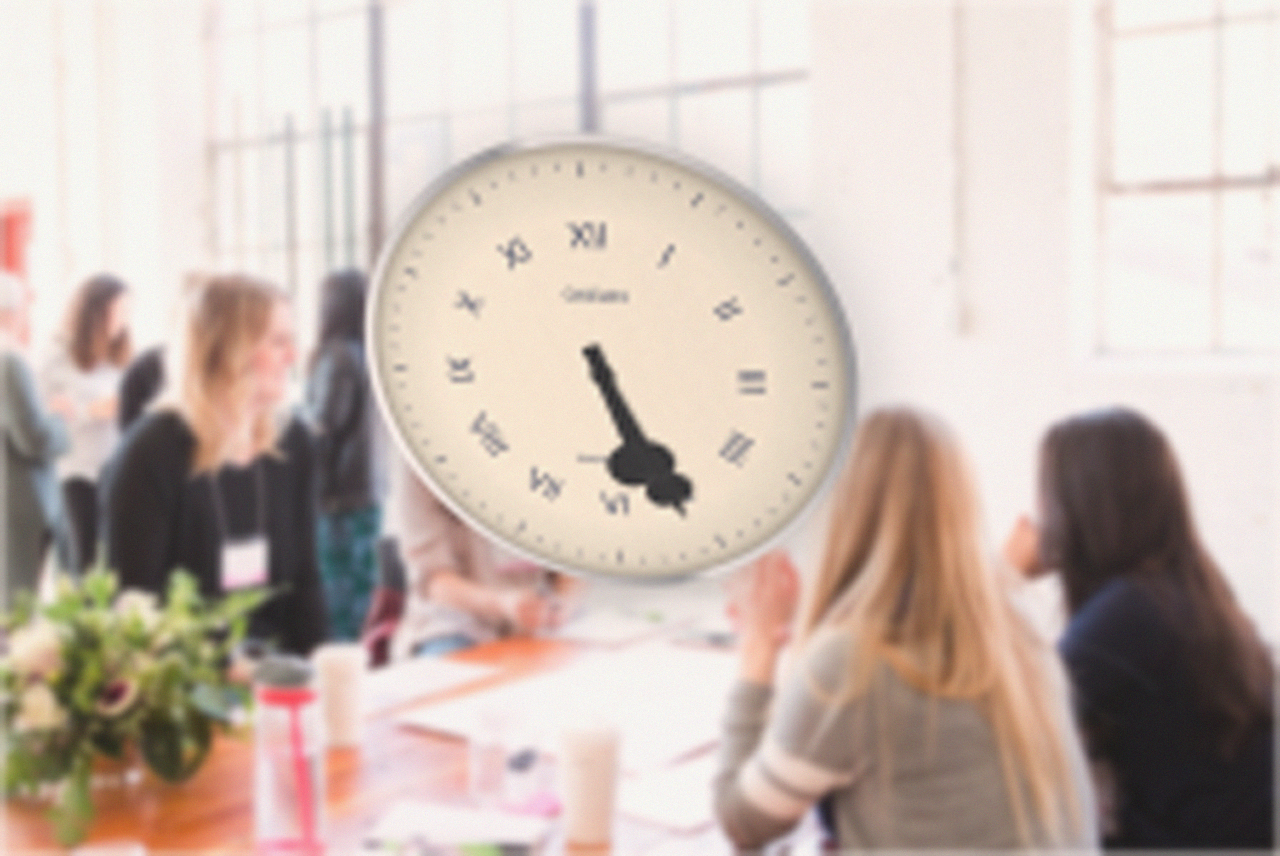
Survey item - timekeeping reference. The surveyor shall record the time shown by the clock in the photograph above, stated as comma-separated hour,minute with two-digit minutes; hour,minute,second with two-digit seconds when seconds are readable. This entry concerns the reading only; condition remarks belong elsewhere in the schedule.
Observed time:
5,26
